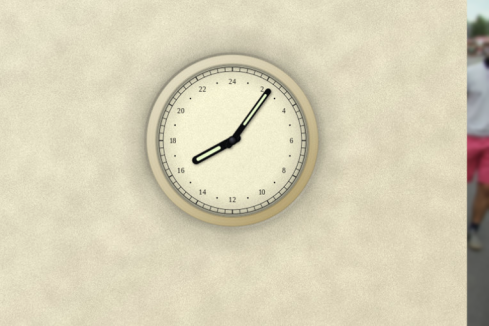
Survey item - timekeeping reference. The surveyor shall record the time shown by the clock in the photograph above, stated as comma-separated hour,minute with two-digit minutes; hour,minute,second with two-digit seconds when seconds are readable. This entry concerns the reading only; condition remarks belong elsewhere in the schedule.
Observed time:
16,06
